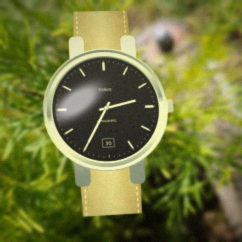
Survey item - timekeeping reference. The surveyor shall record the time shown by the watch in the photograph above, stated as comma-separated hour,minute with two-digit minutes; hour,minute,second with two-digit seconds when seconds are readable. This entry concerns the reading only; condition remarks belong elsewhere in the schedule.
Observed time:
2,35
